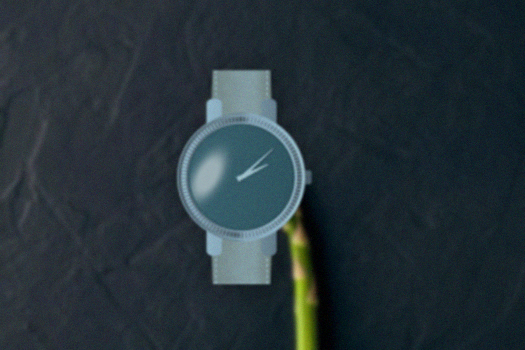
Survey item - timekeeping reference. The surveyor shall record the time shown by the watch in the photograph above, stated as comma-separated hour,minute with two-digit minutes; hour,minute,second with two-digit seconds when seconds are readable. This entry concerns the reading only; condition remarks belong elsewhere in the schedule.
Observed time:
2,08
